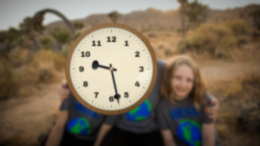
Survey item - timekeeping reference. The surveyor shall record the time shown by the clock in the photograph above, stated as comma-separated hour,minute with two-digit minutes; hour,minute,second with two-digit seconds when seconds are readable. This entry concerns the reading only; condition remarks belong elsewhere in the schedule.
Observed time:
9,28
